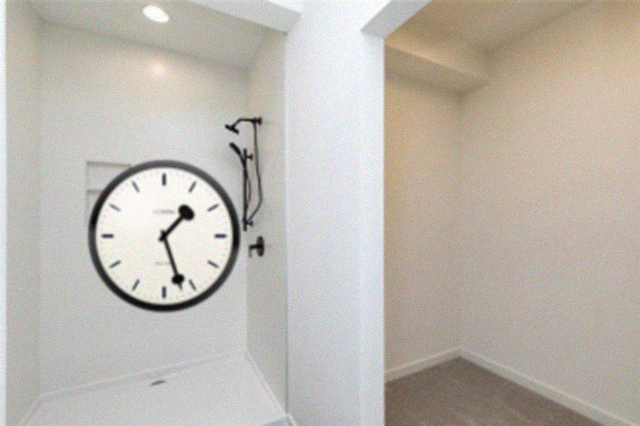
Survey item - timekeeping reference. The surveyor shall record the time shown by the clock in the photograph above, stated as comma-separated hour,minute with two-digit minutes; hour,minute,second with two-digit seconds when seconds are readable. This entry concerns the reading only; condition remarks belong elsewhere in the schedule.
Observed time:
1,27
